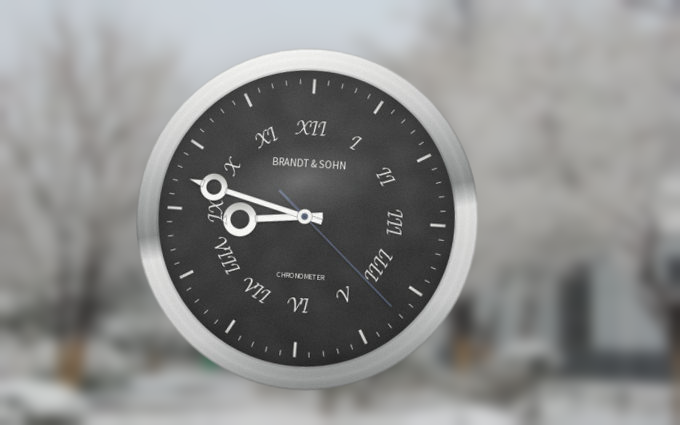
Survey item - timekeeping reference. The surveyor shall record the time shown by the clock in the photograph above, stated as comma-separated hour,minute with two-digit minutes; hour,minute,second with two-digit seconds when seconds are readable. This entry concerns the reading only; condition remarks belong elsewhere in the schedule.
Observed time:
8,47,22
